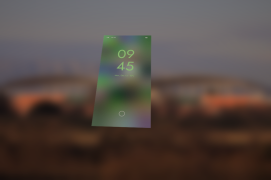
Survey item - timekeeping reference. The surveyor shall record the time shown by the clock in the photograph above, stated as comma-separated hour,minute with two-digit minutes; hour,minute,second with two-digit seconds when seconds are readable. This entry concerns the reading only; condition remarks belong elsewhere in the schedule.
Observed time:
9,45
